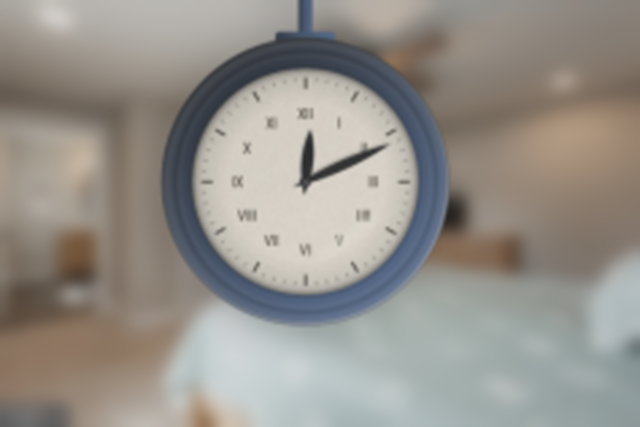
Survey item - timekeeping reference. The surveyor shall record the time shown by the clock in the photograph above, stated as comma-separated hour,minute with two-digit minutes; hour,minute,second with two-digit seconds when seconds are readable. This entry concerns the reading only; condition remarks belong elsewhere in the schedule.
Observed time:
12,11
